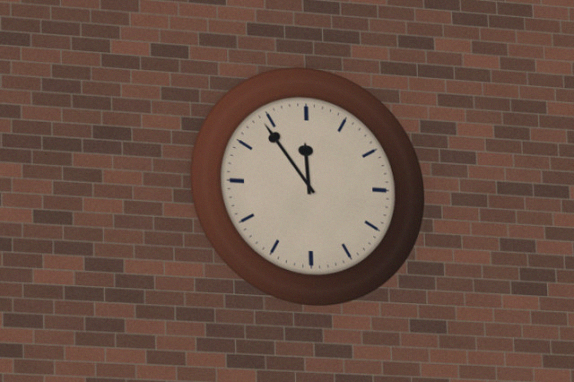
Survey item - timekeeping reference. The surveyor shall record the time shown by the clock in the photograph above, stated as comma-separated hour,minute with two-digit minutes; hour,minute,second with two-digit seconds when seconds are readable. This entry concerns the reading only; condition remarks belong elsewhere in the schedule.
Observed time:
11,54
